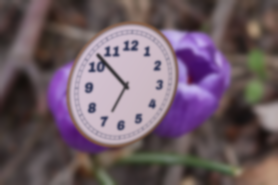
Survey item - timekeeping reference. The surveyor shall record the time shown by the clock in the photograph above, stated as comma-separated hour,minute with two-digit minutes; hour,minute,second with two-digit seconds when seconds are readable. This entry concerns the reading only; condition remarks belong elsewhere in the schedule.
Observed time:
6,52
